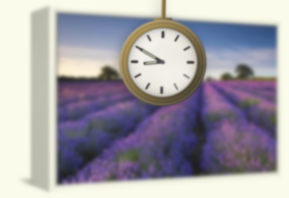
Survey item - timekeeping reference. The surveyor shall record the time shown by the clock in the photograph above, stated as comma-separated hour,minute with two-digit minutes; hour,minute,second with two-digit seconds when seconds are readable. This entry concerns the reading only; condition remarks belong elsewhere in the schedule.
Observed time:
8,50
